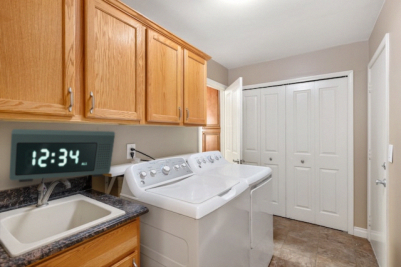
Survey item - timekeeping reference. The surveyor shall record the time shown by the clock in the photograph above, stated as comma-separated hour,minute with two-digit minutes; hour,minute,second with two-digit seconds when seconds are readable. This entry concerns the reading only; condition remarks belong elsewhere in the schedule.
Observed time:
12,34
